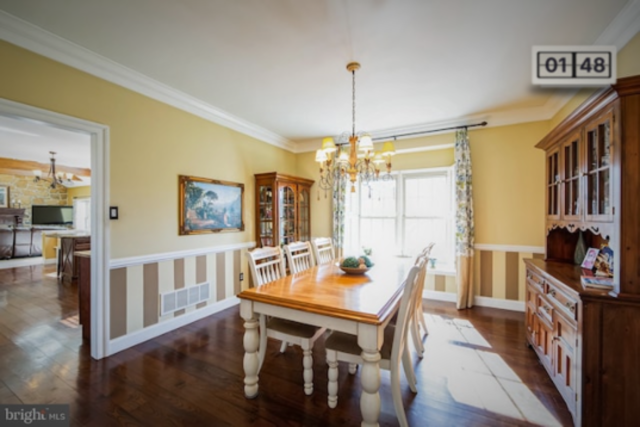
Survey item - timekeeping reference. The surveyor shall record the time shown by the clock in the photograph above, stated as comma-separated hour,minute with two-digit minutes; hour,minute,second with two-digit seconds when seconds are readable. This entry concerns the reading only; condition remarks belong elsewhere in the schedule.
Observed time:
1,48
